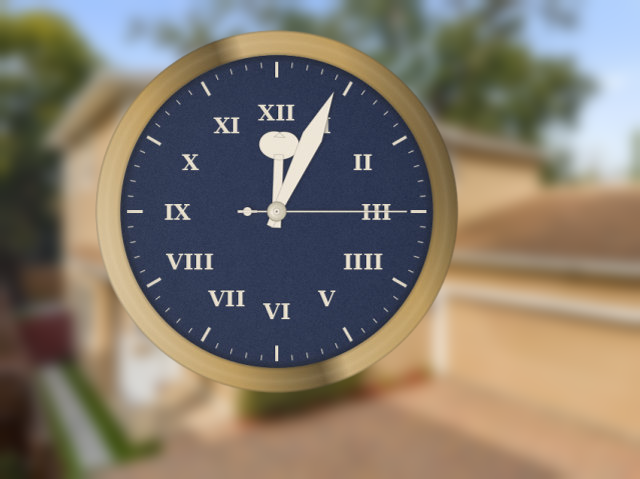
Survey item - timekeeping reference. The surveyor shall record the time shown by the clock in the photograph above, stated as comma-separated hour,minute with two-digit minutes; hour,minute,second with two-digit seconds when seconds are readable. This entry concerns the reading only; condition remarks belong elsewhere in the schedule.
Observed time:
12,04,15
